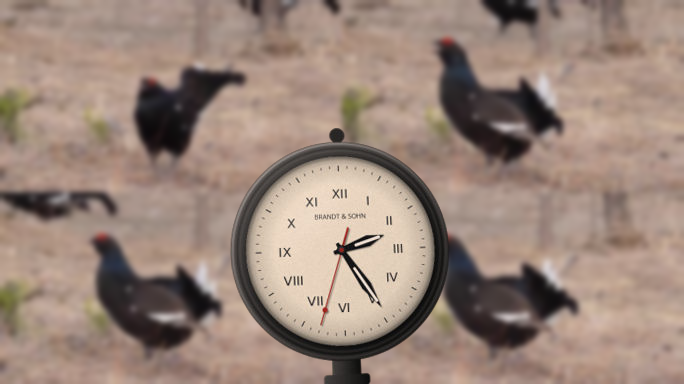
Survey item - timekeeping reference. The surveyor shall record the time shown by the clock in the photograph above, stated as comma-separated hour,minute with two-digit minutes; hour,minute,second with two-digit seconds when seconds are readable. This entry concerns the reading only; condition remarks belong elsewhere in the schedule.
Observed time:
2,24,33
